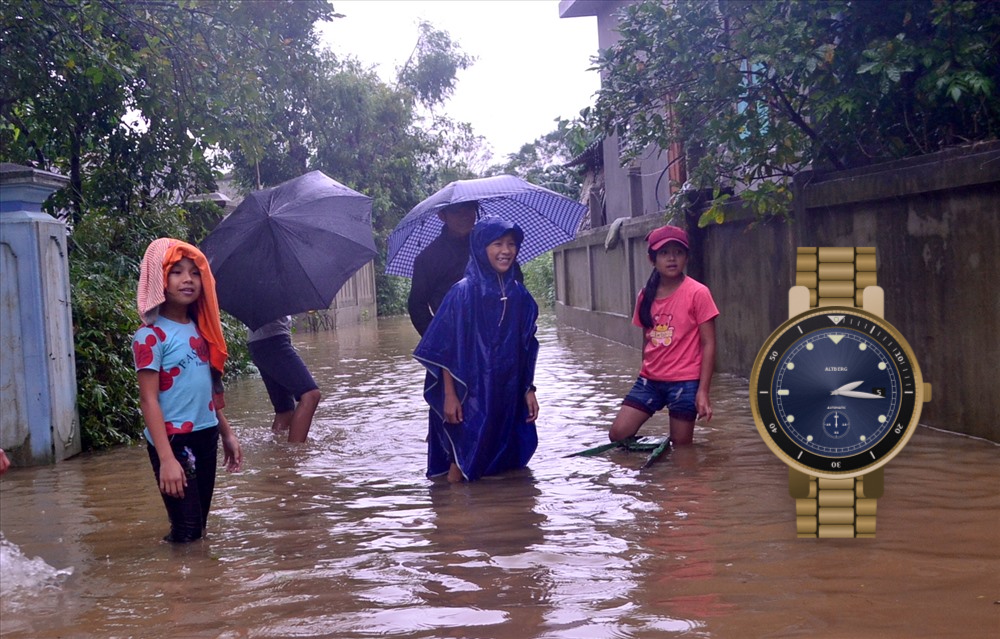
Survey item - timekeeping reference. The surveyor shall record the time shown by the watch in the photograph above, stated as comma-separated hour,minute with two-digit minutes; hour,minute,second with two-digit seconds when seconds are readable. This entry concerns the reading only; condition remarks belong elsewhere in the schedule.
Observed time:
2,16
